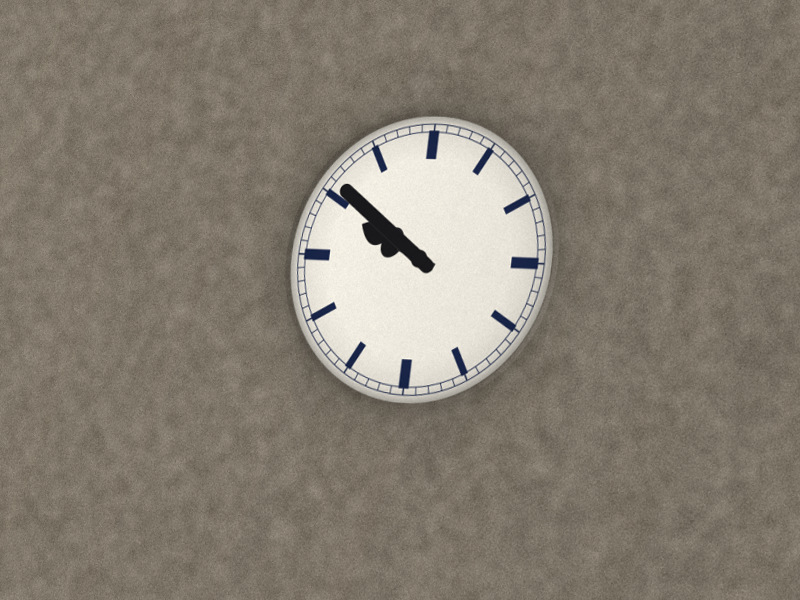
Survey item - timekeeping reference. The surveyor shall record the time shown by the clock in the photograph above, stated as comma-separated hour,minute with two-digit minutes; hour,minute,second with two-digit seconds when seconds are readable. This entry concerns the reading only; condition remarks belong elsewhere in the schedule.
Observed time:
9,51
